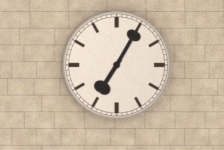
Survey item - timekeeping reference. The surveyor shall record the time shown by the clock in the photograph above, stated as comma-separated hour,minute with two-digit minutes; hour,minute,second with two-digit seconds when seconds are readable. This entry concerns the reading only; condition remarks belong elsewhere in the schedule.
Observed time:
7,05
